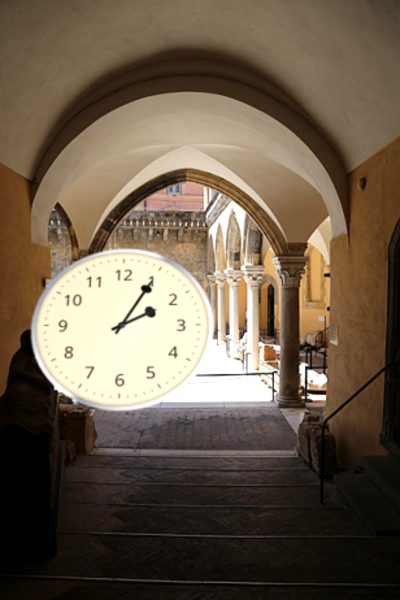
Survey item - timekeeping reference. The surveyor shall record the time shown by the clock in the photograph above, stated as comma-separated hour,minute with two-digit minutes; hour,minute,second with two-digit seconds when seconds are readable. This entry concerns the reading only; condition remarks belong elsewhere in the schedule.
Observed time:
2,05
